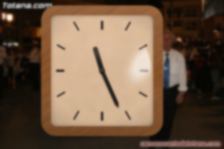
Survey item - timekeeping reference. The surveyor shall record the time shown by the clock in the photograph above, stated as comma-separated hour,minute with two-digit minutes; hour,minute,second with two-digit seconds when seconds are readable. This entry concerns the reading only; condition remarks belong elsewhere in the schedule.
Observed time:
11,26
